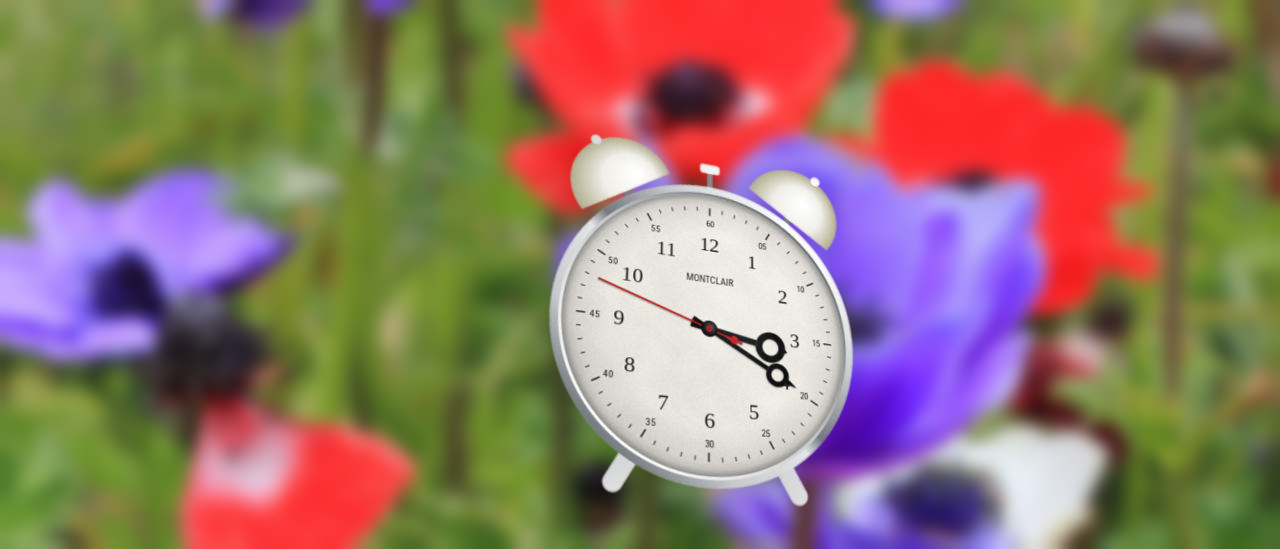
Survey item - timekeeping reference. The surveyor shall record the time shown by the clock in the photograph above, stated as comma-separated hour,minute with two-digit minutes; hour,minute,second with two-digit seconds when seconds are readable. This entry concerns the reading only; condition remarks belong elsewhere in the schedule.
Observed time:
3,19,48
